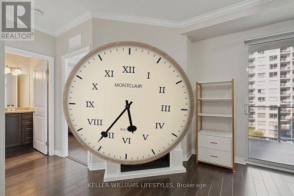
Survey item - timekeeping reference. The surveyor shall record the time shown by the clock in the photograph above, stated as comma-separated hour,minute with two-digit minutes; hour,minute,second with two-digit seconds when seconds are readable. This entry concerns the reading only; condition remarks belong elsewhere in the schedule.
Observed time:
5,36
